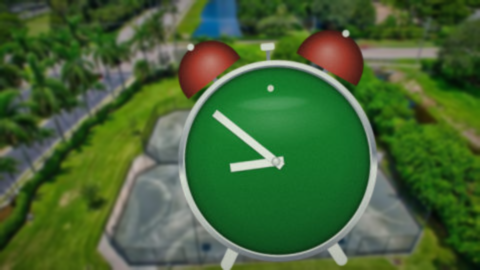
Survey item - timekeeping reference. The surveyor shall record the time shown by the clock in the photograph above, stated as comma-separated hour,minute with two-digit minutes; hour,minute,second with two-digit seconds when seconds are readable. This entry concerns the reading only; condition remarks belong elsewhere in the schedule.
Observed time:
8,52
